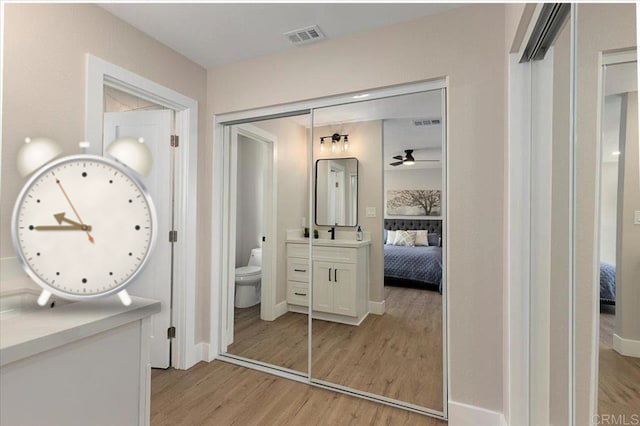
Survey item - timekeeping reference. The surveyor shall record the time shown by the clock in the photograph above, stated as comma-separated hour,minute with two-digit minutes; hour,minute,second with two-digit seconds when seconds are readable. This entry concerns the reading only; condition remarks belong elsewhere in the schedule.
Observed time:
9,44,55
